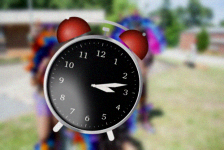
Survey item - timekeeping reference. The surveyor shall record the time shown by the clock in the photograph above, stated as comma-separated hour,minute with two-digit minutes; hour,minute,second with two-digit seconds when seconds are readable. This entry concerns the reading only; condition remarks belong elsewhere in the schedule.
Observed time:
3,13
